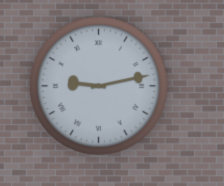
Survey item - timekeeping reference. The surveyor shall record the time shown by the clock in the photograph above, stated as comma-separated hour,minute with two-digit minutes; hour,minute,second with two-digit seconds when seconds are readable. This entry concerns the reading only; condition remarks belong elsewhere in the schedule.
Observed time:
9,13
